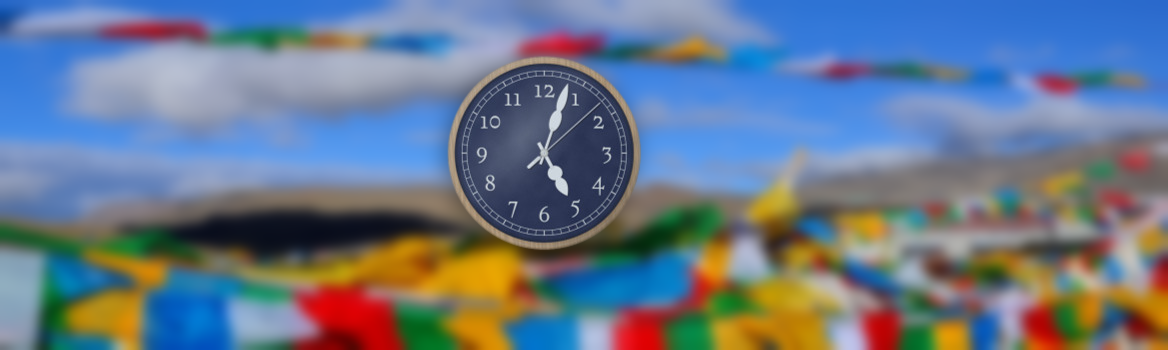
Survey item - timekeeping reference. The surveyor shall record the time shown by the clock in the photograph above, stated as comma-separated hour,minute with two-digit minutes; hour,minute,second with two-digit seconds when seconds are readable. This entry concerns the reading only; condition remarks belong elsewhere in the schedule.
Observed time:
5,03,08
